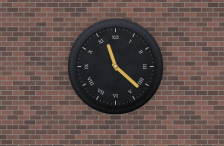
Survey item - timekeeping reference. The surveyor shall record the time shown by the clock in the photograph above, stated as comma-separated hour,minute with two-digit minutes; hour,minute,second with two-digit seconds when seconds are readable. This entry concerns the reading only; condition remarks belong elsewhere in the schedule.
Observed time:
11,22
